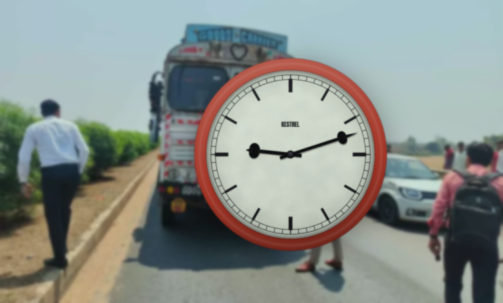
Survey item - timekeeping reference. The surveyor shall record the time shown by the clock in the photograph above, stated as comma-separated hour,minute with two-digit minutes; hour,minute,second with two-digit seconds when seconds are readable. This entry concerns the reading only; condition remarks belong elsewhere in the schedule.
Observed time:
9,12
